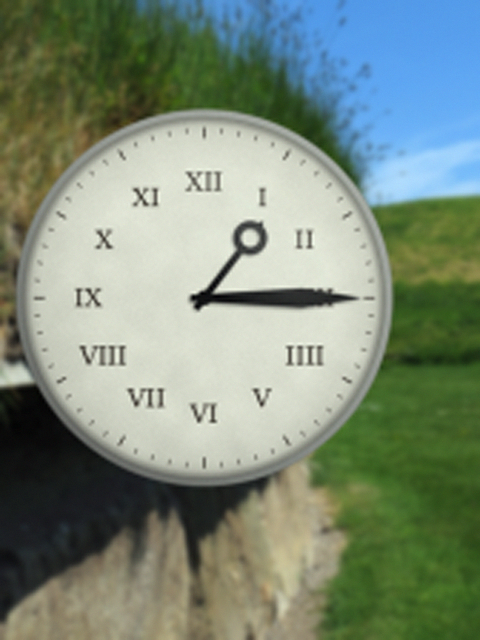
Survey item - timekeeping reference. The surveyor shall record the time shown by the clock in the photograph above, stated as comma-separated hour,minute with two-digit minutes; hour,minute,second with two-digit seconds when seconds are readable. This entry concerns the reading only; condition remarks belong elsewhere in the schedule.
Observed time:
1,15
